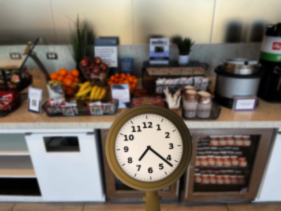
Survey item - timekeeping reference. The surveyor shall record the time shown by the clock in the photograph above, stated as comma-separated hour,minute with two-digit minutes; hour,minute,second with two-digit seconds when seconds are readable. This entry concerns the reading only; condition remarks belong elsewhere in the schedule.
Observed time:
7,22
